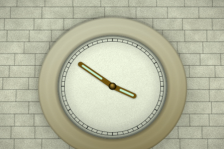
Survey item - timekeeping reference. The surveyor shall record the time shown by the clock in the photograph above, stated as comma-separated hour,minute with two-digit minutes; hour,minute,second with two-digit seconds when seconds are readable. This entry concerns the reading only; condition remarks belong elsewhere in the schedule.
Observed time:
3,51
